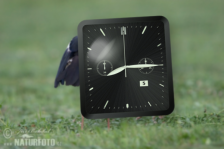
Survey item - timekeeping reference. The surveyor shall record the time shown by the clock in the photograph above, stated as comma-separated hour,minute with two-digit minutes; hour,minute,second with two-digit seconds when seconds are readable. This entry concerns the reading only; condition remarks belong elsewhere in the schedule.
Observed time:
8,15
